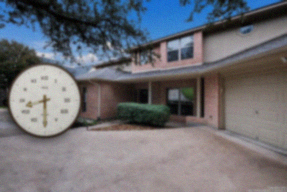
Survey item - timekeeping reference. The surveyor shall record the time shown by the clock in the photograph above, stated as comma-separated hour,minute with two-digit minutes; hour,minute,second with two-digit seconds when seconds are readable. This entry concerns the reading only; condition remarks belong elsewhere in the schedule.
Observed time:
8,30
